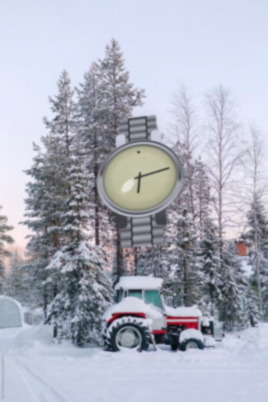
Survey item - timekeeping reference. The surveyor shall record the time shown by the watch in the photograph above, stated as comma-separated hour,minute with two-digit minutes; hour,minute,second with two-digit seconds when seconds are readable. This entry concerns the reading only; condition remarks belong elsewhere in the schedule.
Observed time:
6,13
